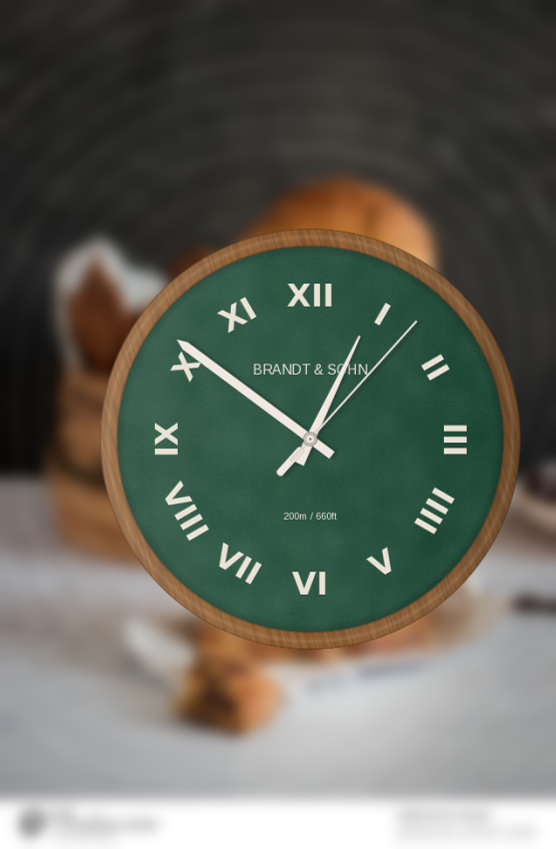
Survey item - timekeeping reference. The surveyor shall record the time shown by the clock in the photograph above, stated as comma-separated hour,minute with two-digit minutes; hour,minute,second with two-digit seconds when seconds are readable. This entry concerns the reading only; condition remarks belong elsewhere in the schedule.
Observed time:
12,51,07
